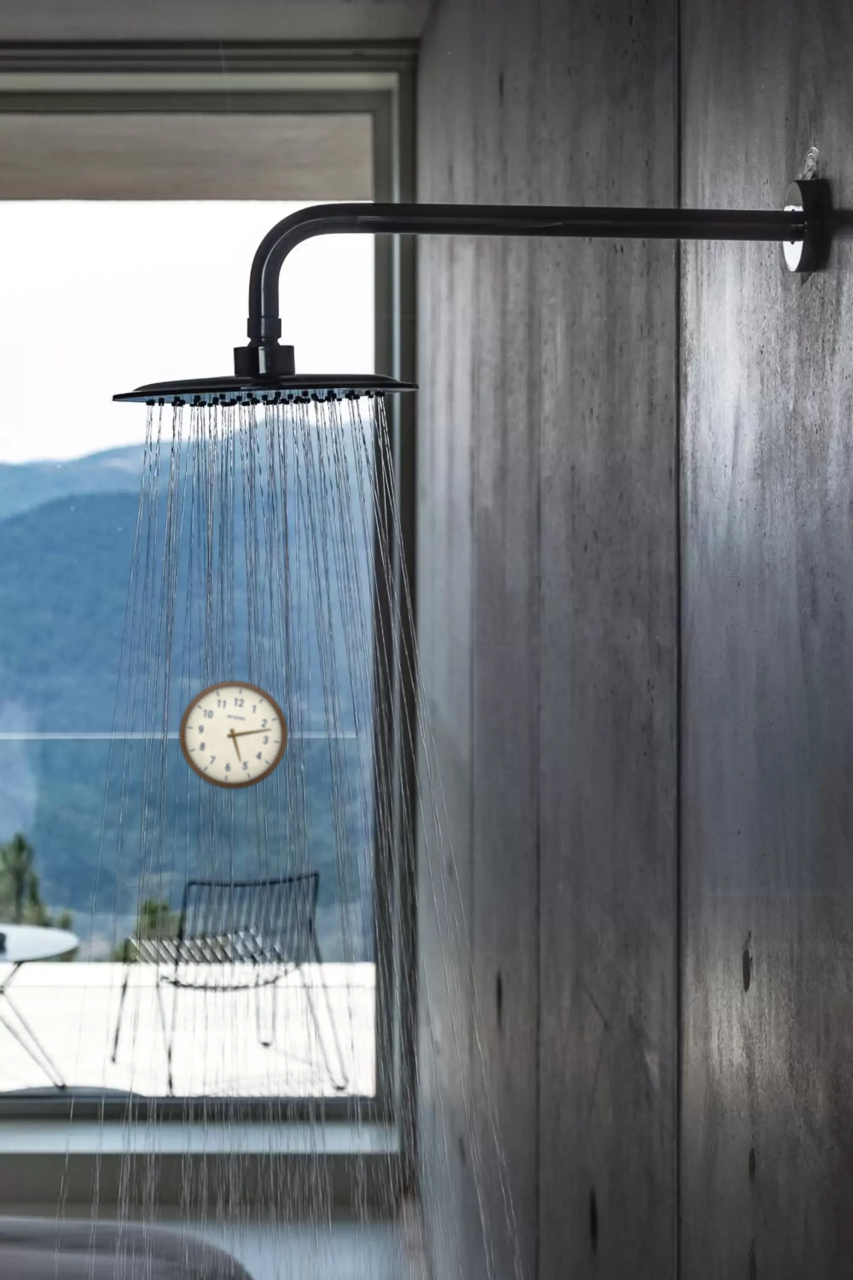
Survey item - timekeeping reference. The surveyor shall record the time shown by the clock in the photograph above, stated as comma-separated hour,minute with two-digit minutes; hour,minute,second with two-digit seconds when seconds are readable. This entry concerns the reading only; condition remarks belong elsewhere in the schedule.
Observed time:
5,12
